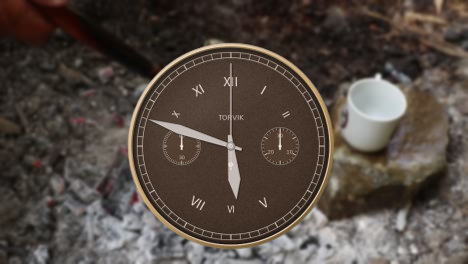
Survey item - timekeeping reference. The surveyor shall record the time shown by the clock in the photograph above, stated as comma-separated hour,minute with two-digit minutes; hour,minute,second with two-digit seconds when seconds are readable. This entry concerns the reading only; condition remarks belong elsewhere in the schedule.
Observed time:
5,48
